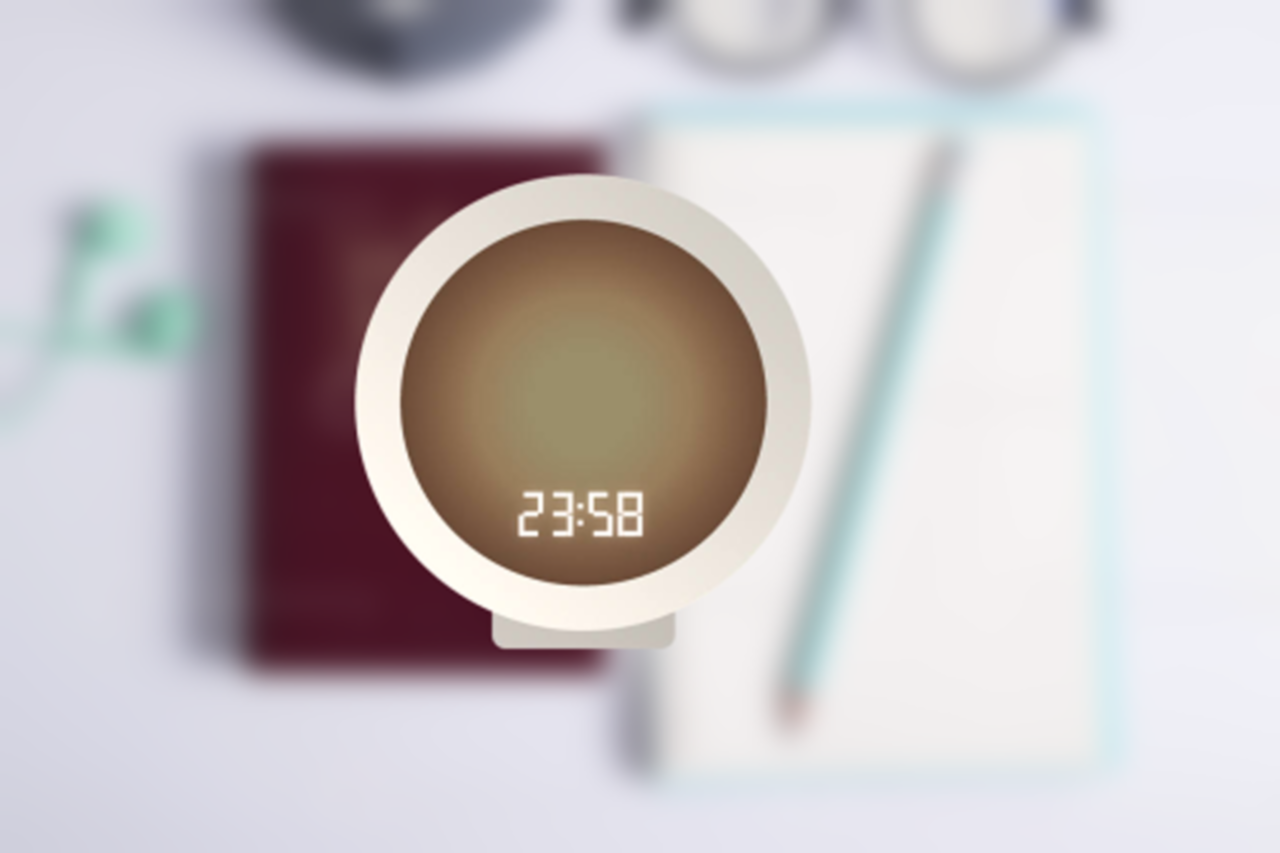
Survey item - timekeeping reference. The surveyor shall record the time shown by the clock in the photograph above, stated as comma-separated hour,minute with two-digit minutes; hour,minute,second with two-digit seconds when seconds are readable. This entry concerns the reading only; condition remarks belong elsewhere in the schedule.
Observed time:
23,58
